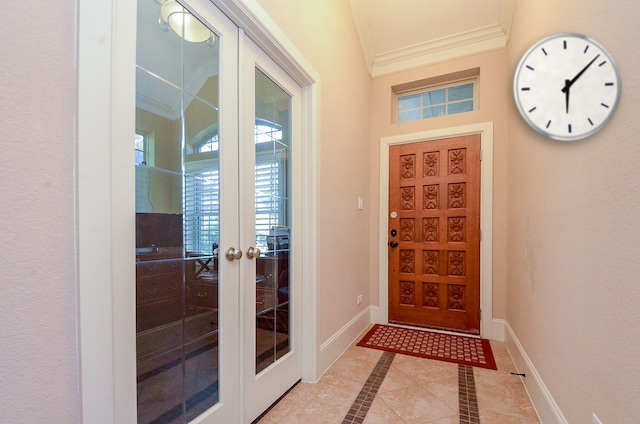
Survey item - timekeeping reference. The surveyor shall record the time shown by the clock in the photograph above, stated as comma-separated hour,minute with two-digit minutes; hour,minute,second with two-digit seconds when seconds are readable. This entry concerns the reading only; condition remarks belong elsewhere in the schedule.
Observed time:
6,08
